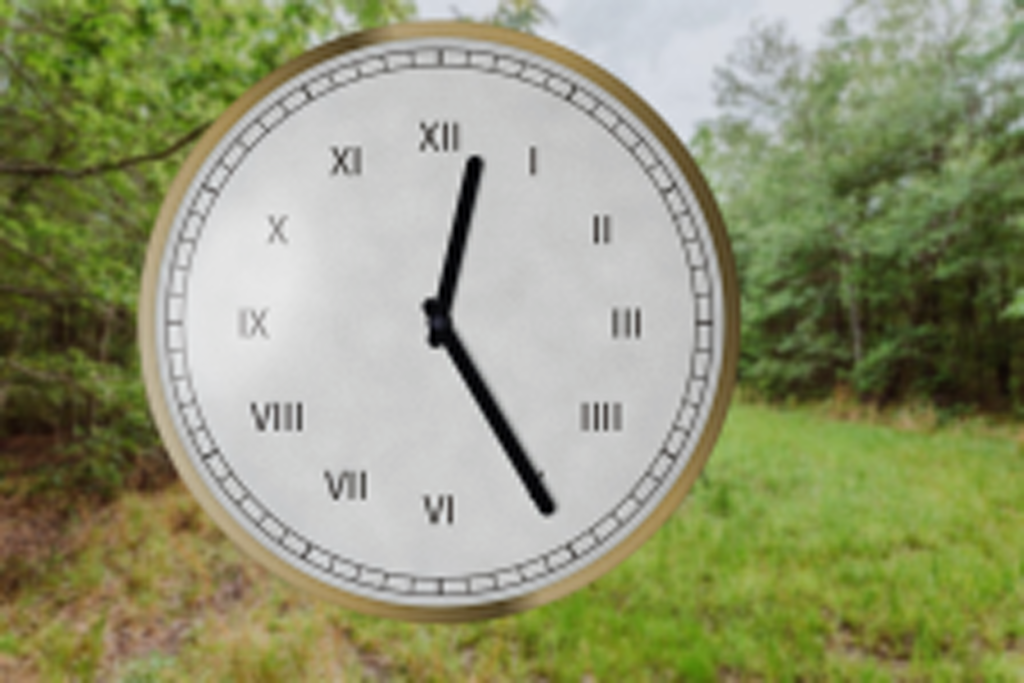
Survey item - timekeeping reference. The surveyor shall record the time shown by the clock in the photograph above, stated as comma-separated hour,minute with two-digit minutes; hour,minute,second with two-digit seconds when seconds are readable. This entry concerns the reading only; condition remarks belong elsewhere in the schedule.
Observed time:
12,25
